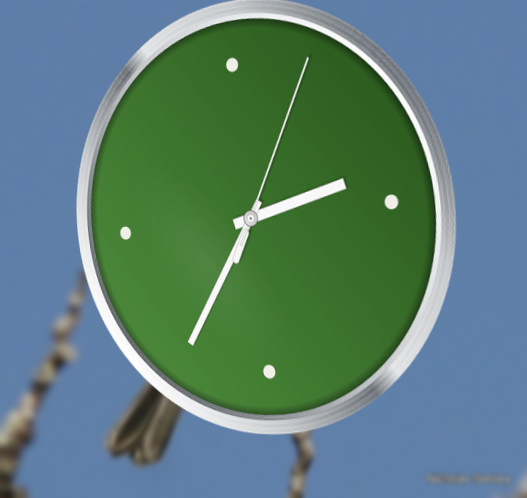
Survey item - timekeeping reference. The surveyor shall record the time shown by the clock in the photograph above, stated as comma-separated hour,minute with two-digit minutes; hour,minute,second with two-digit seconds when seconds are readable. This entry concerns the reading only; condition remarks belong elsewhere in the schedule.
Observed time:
2,36,05
